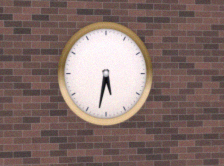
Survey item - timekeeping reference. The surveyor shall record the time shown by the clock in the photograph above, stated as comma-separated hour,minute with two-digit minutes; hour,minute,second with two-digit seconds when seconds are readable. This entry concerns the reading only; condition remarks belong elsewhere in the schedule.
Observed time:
5,32
